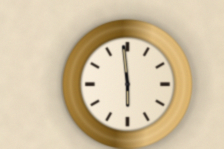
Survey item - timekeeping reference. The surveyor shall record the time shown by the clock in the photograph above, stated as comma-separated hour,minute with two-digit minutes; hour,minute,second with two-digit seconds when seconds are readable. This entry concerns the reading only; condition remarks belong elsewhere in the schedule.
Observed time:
5,59
